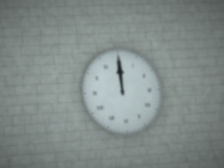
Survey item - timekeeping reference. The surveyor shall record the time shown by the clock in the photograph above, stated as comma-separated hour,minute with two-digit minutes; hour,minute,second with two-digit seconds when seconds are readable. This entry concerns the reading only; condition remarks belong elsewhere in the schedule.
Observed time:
12,00
